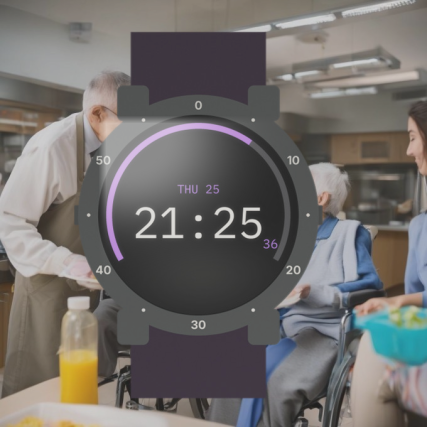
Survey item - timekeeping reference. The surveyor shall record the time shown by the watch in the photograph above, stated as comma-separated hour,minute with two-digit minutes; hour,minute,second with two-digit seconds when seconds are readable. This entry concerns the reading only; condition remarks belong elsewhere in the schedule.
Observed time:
21,25,36
